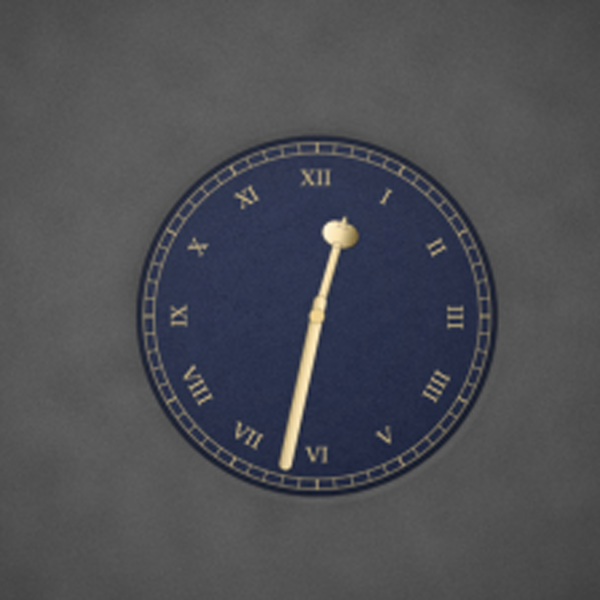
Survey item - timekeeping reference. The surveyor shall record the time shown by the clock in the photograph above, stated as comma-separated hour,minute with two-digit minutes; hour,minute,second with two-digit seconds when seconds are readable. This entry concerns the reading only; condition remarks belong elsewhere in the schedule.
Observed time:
12,32
